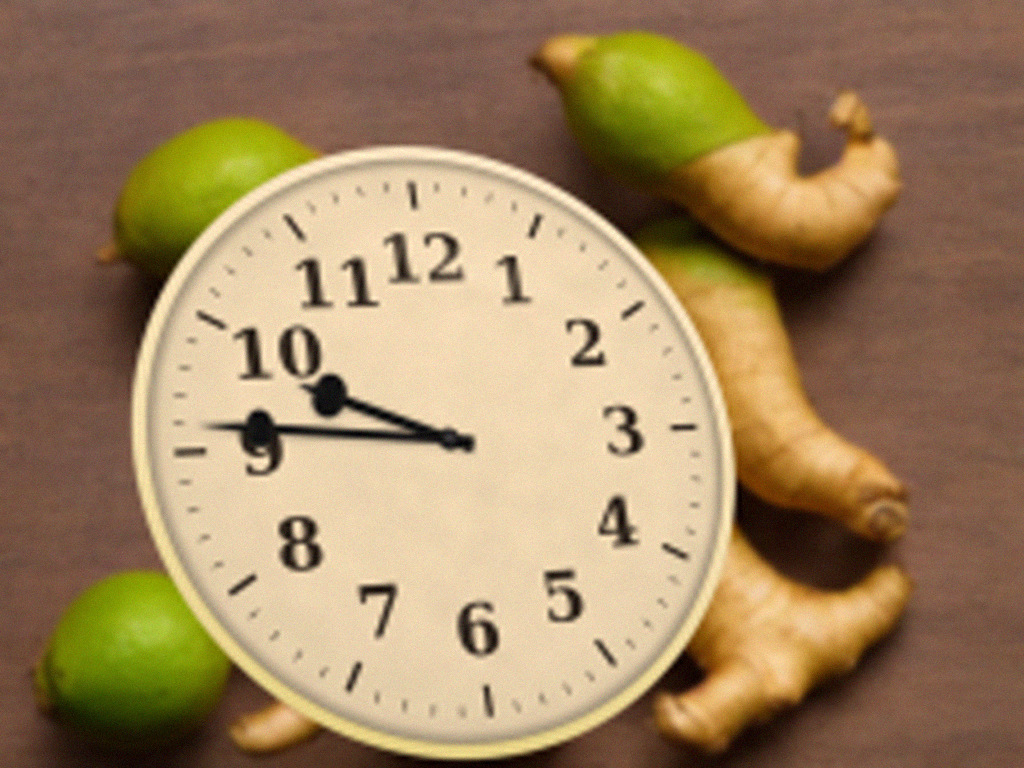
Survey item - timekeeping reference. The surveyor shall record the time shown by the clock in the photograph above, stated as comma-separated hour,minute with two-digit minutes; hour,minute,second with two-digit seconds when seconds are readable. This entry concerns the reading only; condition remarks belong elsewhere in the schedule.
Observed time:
9,46
